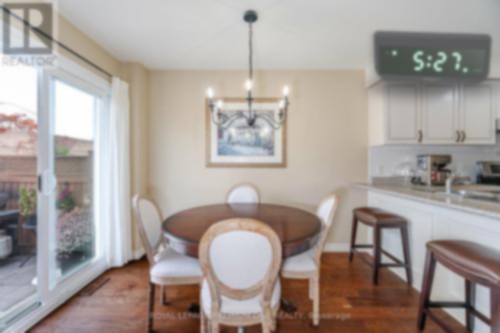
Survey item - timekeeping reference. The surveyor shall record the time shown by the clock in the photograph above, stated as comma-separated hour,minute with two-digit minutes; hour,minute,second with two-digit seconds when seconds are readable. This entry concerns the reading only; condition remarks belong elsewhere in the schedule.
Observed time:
5,27
